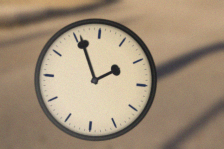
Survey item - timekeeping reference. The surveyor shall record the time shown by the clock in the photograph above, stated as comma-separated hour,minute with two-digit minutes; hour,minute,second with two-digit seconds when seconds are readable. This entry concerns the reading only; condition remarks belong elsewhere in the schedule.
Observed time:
1,56
